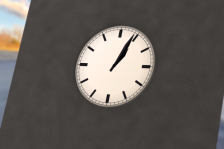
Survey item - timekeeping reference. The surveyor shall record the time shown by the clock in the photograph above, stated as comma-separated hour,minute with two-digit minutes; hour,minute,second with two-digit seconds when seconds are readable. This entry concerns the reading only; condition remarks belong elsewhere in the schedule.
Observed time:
1,04
